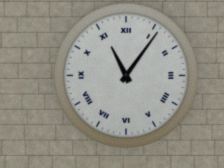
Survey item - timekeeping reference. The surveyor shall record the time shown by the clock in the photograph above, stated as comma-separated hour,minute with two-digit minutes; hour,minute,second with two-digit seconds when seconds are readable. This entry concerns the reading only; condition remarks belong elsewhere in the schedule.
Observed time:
11,06
